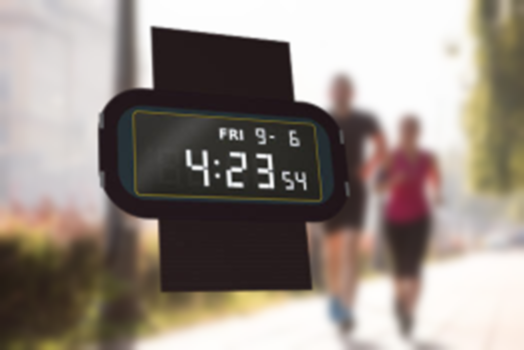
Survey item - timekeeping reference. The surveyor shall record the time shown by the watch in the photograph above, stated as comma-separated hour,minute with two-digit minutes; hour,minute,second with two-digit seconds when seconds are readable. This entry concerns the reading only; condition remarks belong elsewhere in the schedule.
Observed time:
4,23,54
